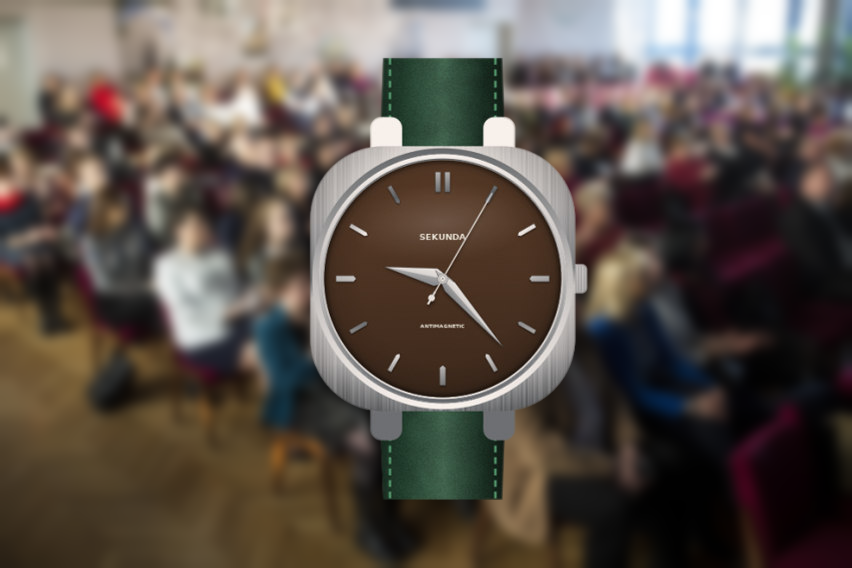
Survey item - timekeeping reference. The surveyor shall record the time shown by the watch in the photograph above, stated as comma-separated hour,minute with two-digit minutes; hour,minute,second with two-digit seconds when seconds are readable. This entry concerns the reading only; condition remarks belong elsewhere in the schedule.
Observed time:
9,23,05
